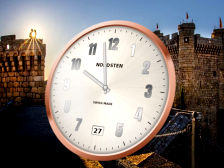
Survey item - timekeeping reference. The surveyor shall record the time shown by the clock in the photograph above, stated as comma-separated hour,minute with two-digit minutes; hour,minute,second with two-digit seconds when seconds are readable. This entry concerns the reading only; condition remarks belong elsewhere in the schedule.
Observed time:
9,58
